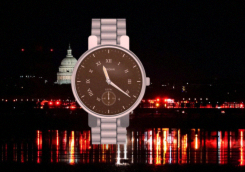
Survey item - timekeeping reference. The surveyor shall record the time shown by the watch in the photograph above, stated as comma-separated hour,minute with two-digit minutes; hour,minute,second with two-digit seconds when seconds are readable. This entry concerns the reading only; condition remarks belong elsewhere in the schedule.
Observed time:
11,21
